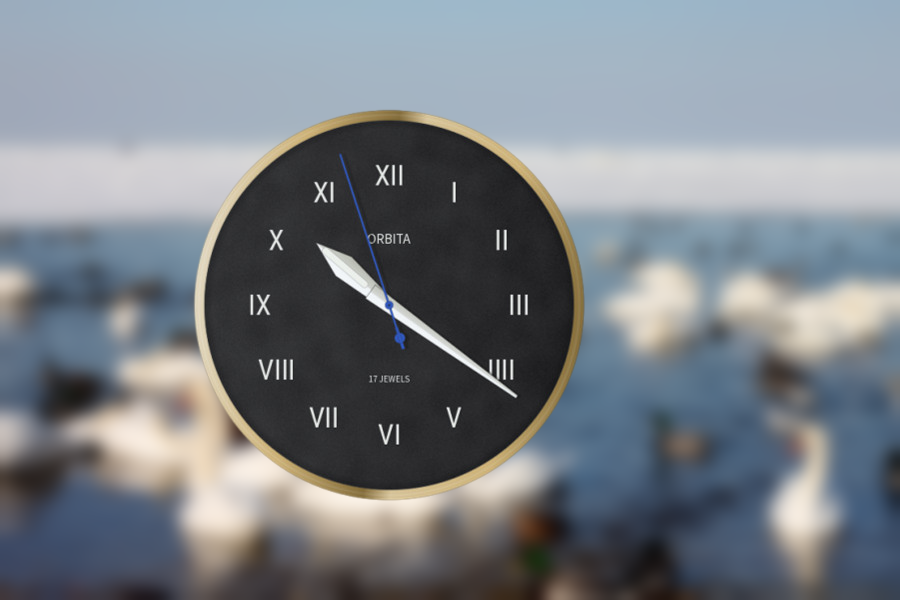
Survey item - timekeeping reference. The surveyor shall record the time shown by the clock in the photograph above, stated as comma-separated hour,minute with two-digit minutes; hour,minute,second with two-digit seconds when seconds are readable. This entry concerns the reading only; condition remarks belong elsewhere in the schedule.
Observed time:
10,20,57
